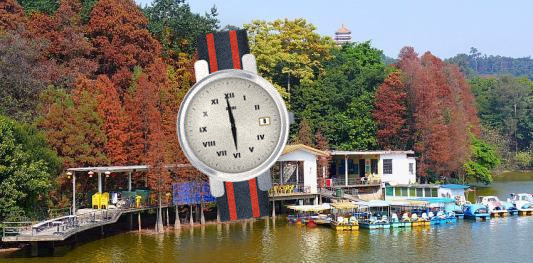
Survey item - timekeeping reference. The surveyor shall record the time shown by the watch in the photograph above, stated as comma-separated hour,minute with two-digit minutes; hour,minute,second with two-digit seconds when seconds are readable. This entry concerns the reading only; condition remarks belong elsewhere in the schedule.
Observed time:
5,59
